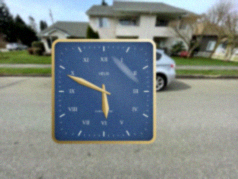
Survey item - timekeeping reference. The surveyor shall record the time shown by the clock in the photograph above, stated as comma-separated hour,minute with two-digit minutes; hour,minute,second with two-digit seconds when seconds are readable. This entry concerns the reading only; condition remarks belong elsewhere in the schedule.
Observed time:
5,49
